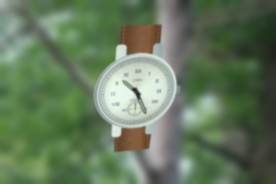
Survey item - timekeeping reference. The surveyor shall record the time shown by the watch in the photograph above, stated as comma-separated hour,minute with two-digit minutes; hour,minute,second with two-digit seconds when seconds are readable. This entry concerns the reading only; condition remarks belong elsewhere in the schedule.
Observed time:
10,26
